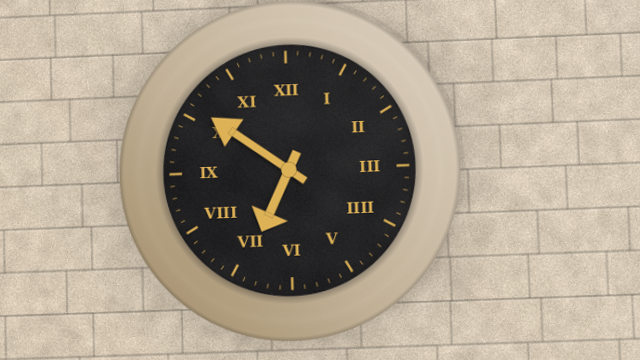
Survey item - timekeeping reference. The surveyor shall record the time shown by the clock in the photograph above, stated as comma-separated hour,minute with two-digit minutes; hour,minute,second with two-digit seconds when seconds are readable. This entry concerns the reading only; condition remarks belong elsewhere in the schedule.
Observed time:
6,51
